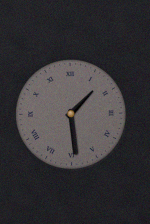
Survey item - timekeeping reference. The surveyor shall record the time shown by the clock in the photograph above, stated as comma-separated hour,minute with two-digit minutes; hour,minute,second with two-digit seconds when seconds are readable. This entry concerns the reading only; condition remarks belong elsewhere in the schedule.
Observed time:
1,29
